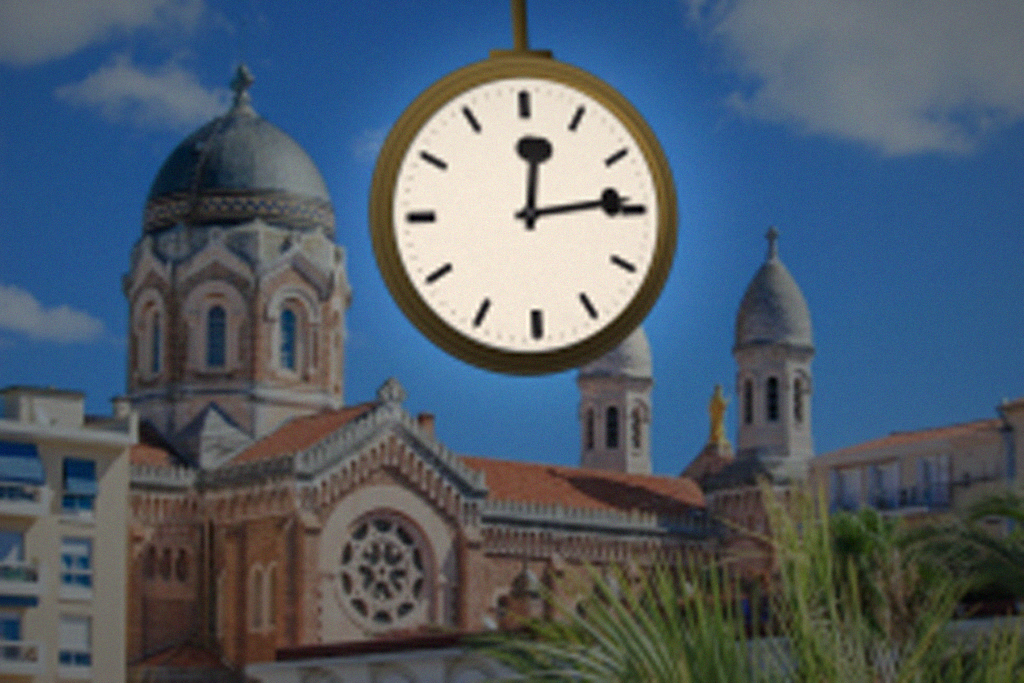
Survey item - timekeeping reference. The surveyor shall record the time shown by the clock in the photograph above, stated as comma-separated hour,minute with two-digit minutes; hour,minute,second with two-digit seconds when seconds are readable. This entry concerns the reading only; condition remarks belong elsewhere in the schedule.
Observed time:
12,14
